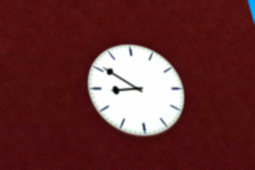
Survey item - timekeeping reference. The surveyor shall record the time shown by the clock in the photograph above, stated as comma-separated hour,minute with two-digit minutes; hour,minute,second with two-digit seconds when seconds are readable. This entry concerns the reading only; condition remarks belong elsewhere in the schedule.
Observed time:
8,51
